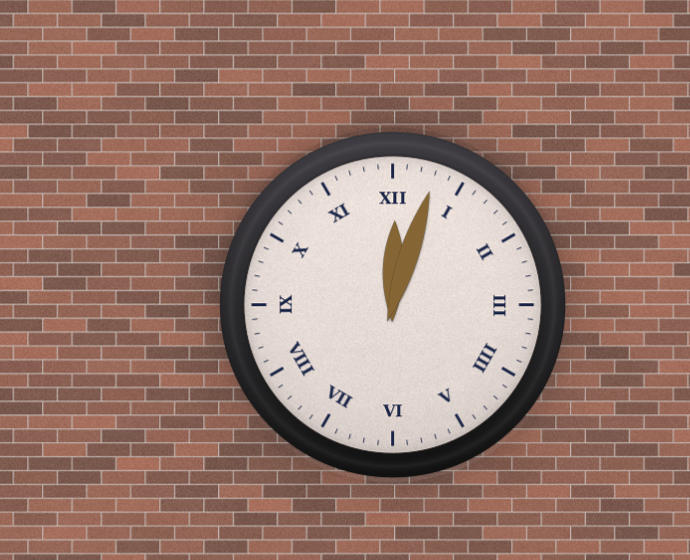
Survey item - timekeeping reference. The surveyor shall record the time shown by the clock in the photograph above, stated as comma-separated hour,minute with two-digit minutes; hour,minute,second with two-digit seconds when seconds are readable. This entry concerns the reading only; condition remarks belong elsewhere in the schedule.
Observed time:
12,03
